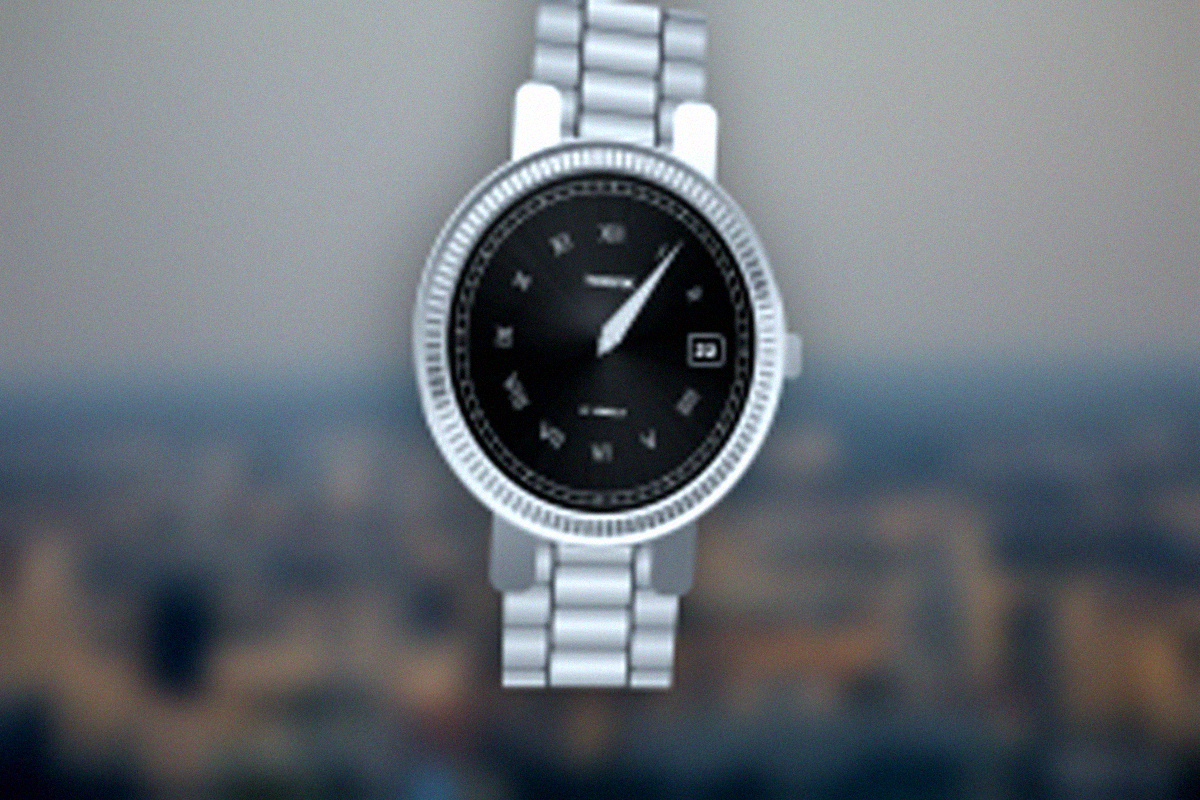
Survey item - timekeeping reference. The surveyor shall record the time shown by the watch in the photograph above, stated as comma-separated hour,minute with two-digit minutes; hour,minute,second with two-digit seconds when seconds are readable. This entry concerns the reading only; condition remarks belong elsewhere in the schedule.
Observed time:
1,06
